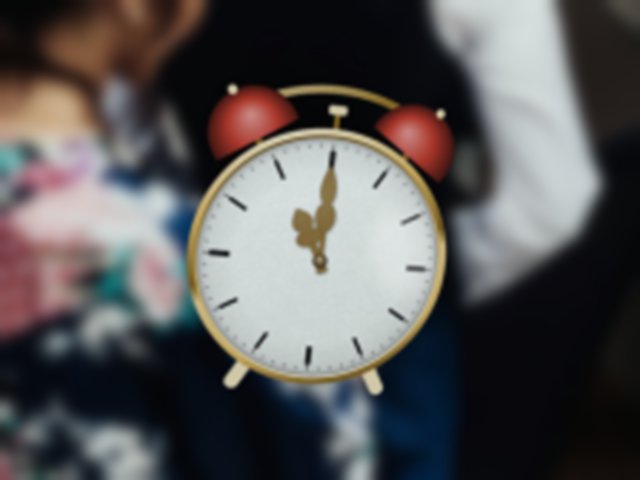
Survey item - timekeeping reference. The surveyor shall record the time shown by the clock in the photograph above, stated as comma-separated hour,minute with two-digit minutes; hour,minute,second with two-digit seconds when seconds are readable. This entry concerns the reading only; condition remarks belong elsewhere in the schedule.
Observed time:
11,00
